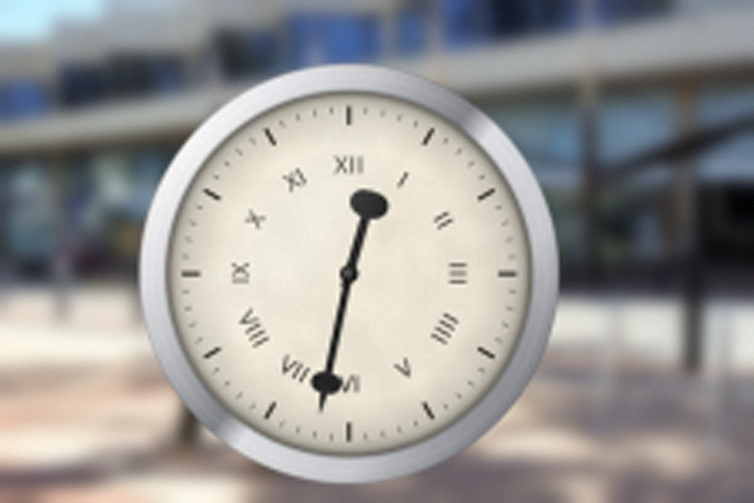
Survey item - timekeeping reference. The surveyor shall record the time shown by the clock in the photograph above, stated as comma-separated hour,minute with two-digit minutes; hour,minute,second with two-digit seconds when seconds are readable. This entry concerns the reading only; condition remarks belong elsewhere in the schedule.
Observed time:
12,32
